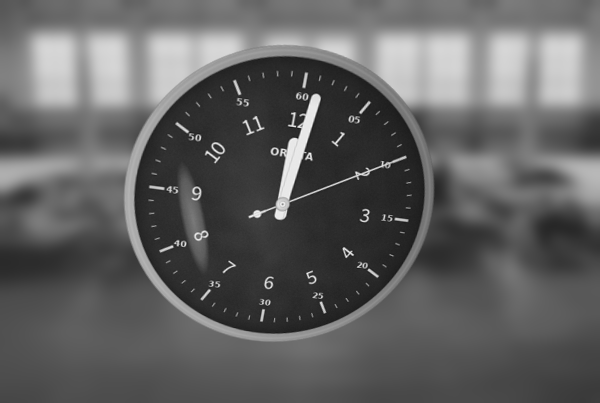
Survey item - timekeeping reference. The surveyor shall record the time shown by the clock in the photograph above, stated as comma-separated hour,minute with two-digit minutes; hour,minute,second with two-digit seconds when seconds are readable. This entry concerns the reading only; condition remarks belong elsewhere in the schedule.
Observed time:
12,01,10
